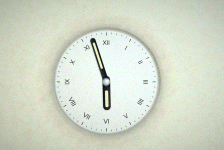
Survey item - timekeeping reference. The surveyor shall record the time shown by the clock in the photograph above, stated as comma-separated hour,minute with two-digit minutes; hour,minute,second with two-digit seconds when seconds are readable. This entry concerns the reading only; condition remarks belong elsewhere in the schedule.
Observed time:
5,57
